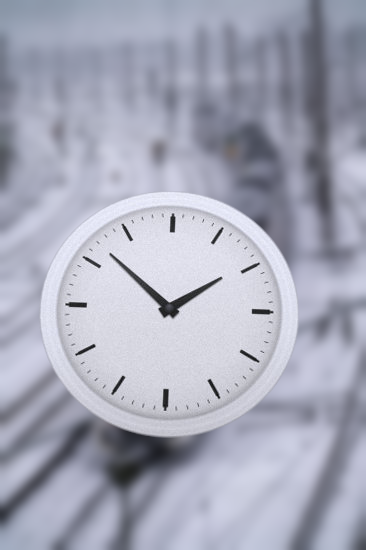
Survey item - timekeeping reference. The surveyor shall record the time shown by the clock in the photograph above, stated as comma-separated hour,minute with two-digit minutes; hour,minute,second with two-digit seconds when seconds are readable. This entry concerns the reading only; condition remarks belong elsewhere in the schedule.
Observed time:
1,52
